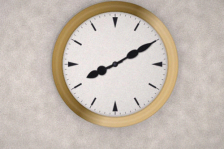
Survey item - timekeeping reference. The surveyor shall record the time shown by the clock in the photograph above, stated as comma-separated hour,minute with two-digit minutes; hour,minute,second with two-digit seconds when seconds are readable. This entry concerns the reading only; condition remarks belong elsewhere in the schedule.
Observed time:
8,10
